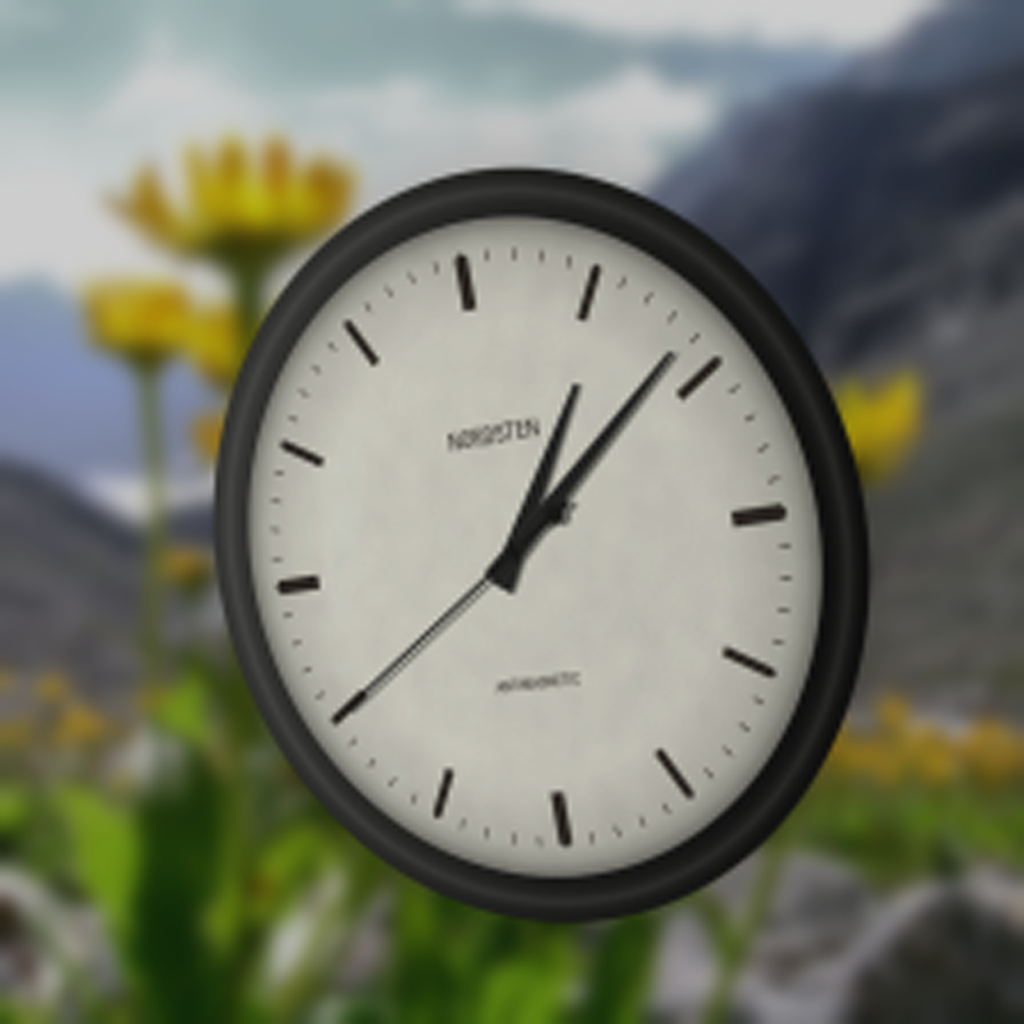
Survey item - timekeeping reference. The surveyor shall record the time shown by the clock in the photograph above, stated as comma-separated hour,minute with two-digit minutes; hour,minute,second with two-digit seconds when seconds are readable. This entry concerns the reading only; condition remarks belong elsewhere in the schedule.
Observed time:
1,08,40
